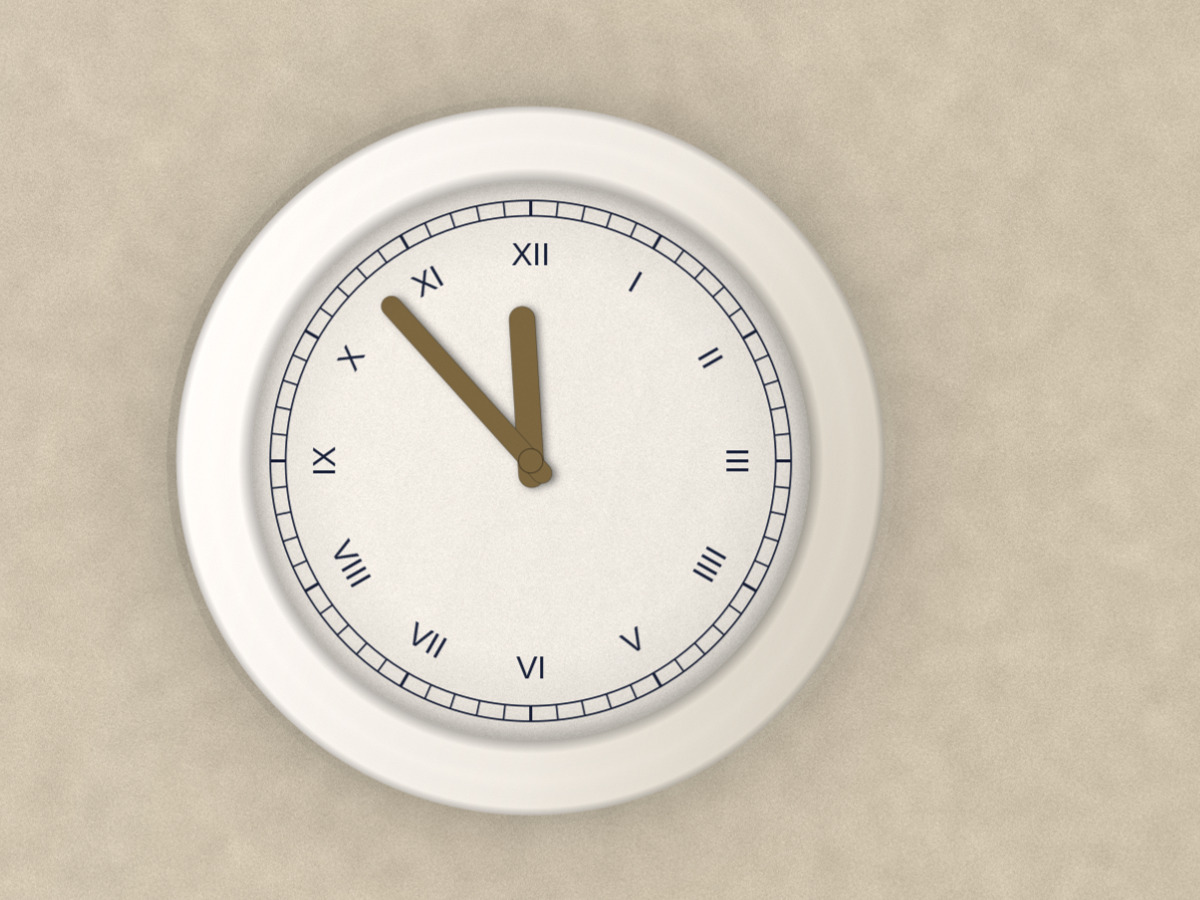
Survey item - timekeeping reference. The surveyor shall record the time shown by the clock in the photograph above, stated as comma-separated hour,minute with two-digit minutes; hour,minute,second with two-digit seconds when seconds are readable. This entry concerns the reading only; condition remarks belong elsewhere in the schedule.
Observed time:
11,53
